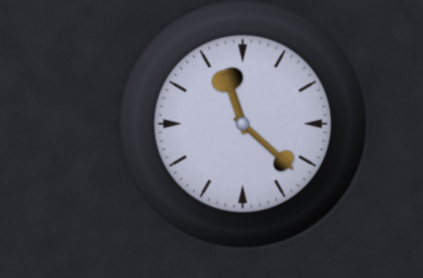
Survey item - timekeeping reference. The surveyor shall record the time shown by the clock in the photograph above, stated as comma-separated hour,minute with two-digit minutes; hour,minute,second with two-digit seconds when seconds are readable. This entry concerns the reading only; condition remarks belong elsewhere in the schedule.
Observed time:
11,22
